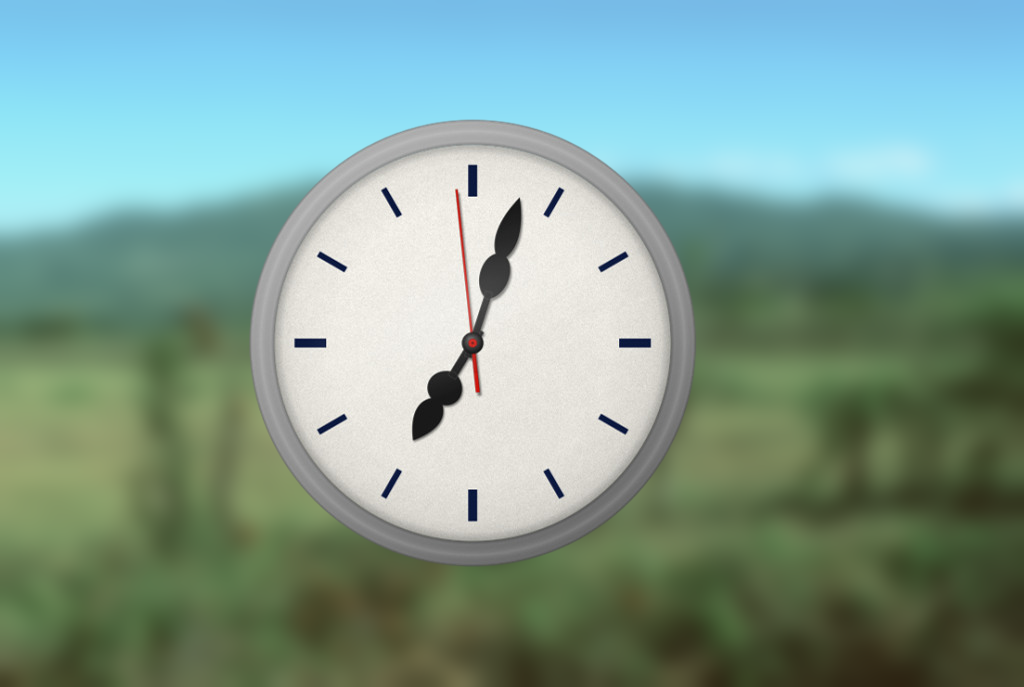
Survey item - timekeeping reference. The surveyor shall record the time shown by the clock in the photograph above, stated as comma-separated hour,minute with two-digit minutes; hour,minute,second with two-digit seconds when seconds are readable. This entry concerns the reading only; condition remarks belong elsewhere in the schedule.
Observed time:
7,02,59
